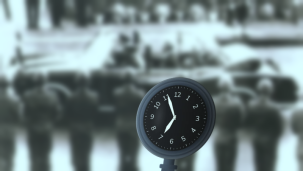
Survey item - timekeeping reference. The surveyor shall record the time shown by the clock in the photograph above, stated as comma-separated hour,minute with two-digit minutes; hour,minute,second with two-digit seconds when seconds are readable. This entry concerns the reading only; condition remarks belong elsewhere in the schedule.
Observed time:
6,56
